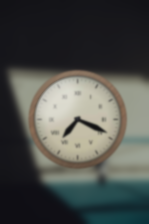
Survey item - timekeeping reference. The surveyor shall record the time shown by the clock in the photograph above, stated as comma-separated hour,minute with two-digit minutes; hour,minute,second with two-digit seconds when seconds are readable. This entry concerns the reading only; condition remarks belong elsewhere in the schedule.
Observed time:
7,19
